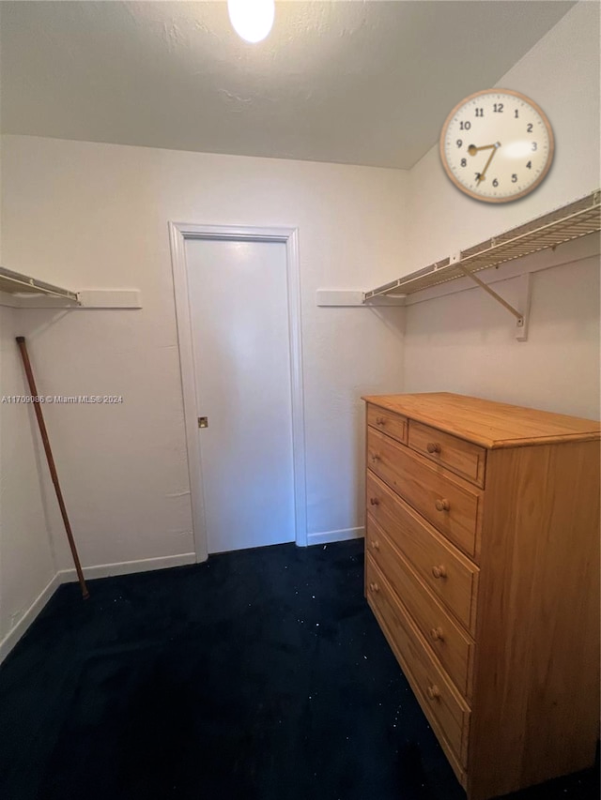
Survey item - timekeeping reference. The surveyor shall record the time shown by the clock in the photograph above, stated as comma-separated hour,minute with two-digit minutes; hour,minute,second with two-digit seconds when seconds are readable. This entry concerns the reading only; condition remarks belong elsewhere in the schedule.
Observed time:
8,34
